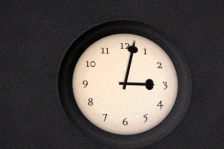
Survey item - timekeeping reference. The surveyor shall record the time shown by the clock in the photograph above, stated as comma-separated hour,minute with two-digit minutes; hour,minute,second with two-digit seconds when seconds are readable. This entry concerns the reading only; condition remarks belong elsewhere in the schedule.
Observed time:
3,02
